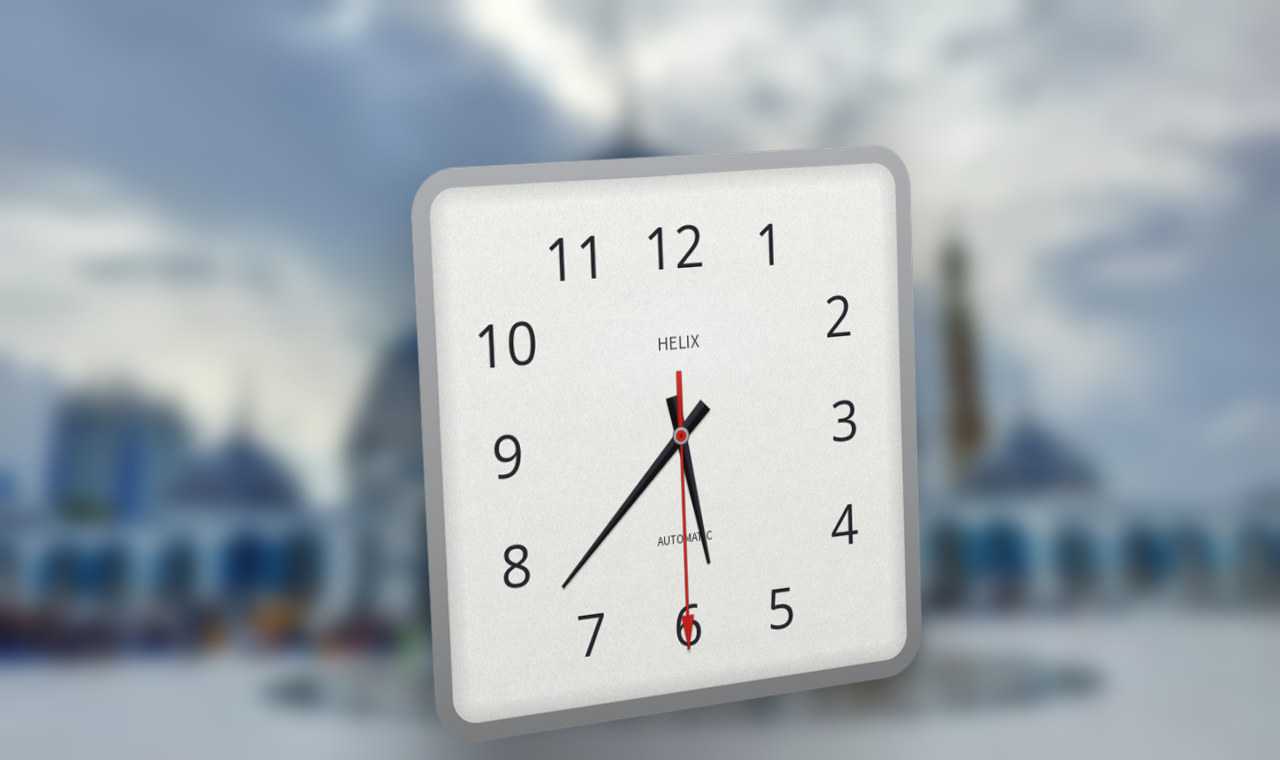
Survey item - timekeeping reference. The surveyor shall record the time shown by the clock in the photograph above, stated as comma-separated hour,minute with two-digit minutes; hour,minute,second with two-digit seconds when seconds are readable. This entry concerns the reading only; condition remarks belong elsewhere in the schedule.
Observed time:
5,37,30
